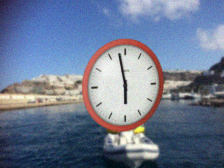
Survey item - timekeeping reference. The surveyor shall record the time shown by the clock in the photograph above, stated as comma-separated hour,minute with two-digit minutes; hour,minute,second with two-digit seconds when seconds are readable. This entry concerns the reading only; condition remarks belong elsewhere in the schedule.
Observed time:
5,58
